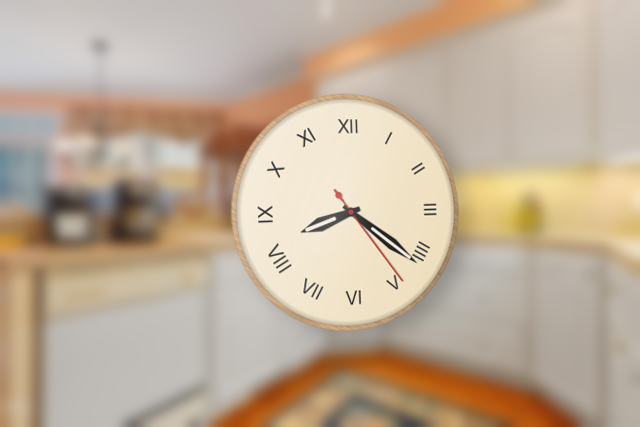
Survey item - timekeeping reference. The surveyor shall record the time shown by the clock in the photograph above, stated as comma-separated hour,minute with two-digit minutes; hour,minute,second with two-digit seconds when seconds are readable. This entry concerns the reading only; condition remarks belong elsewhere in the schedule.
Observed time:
8,21,24
